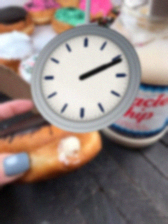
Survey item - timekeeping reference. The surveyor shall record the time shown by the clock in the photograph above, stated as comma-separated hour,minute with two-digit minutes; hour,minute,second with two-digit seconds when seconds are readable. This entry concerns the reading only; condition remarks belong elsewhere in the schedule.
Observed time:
2,11
